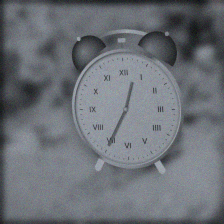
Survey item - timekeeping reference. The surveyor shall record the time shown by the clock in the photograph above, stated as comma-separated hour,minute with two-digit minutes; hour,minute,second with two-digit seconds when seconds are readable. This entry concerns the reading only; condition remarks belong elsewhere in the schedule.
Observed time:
12,35
